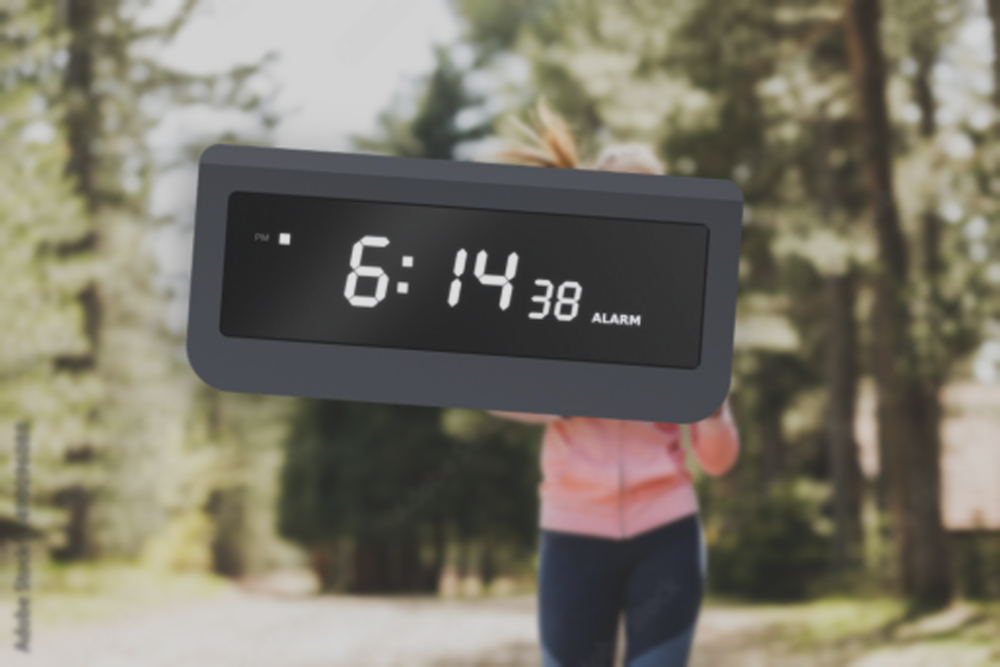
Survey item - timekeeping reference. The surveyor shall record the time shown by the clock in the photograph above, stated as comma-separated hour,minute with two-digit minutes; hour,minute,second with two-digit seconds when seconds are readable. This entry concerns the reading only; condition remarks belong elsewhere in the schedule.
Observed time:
6,14,38
